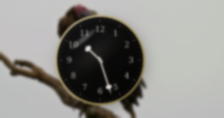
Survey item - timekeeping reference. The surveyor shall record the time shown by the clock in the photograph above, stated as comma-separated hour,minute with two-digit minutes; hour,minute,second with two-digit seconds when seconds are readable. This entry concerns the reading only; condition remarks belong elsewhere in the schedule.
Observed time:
10,27
